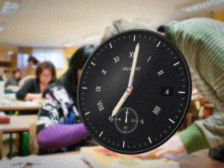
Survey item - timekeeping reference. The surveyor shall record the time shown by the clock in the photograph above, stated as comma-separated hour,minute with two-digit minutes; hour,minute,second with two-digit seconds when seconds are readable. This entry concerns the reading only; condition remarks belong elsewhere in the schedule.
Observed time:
7,01
